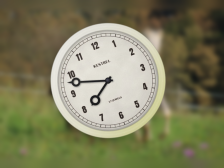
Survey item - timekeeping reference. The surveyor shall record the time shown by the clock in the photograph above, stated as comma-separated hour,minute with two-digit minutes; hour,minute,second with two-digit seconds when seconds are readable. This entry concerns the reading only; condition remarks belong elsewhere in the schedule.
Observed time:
7,48
